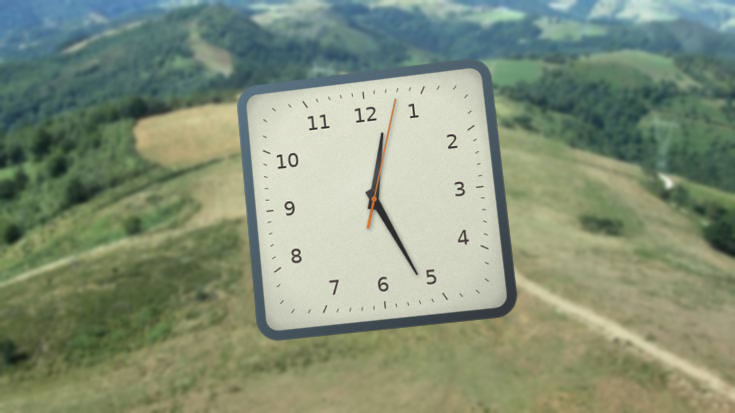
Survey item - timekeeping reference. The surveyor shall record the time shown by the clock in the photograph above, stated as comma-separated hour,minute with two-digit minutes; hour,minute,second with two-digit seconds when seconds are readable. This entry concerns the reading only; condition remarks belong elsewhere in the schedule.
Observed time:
12,26,03
